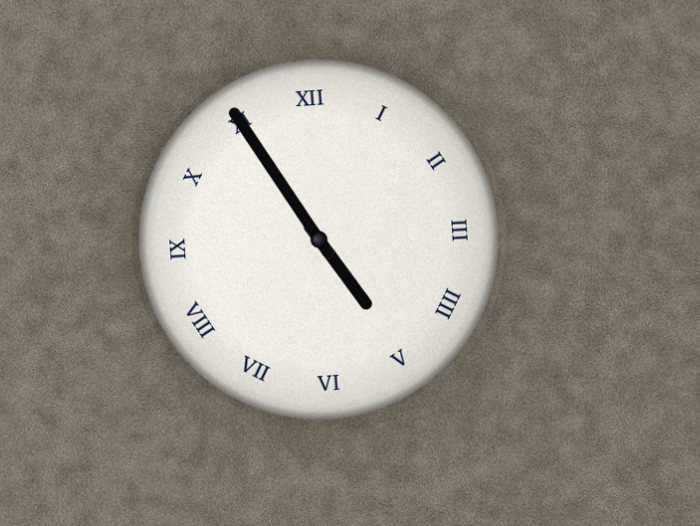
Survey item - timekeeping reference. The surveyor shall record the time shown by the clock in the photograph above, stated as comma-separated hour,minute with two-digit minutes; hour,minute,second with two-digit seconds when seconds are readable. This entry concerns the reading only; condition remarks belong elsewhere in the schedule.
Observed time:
4,55
